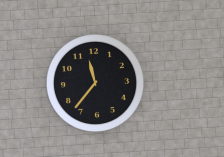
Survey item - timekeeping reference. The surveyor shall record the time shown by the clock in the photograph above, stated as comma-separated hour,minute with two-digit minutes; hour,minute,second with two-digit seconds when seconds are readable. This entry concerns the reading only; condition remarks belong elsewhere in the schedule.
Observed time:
11,37
